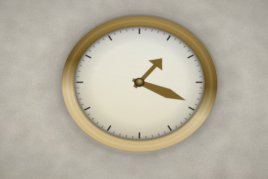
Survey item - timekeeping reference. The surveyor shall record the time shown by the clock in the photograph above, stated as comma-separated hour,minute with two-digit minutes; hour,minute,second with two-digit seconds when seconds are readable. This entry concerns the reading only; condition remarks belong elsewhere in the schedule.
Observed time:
1,19
